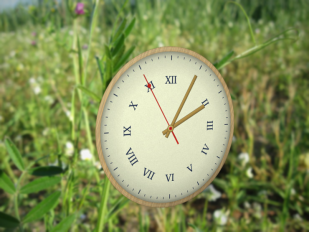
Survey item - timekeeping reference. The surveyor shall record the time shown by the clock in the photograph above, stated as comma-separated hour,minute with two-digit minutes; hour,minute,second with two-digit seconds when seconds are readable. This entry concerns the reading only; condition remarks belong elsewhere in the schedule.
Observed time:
2,04,55
